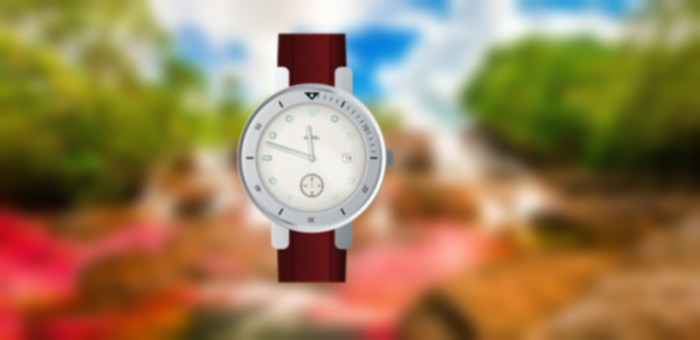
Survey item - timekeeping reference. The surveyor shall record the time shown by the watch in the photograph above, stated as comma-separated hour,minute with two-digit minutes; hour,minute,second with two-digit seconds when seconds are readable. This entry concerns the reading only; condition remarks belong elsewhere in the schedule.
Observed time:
11,48
